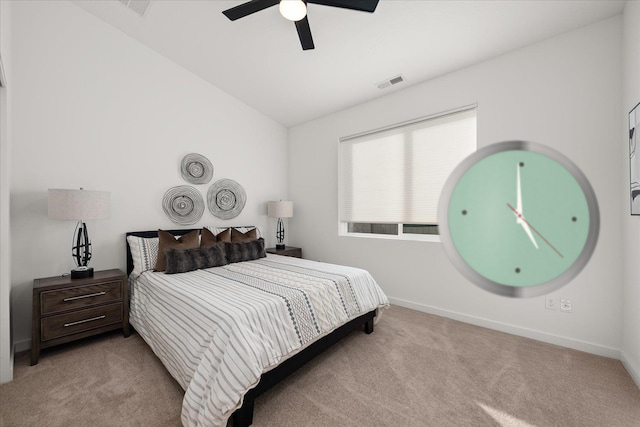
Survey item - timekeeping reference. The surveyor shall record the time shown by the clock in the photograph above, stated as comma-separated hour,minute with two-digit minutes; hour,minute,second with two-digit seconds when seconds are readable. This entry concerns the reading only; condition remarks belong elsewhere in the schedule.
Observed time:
4,59,22
